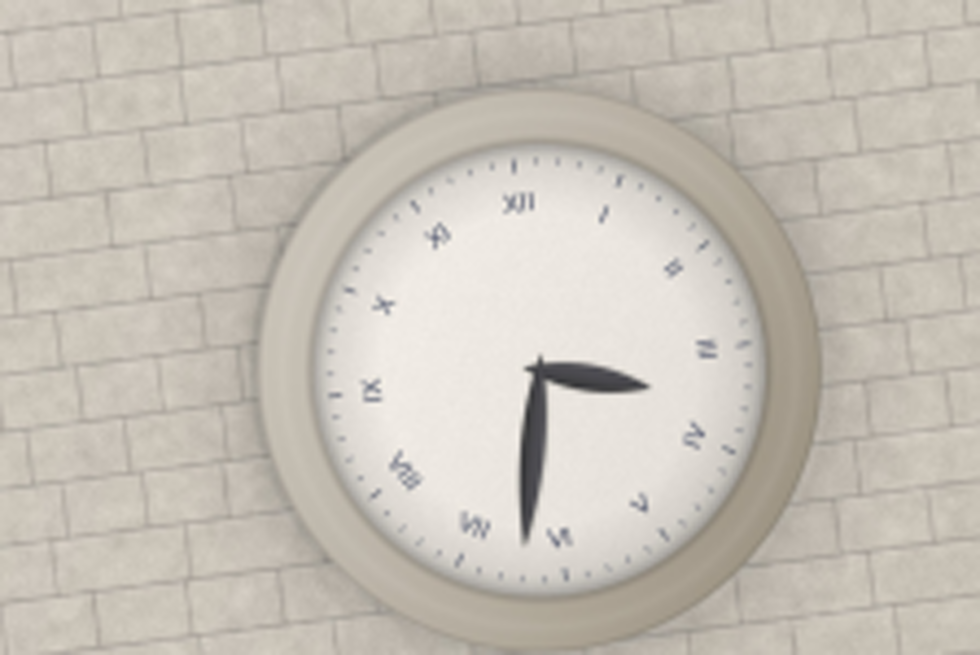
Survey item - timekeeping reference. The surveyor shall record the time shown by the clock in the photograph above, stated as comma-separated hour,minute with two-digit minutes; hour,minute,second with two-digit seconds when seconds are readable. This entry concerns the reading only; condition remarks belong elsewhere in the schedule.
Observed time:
3,32
